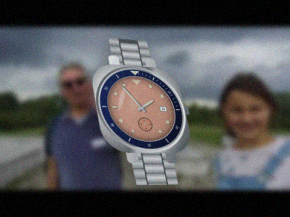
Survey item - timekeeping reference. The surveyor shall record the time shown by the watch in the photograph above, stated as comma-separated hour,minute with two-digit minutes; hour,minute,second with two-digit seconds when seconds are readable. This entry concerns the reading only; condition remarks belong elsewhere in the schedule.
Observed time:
1,54
